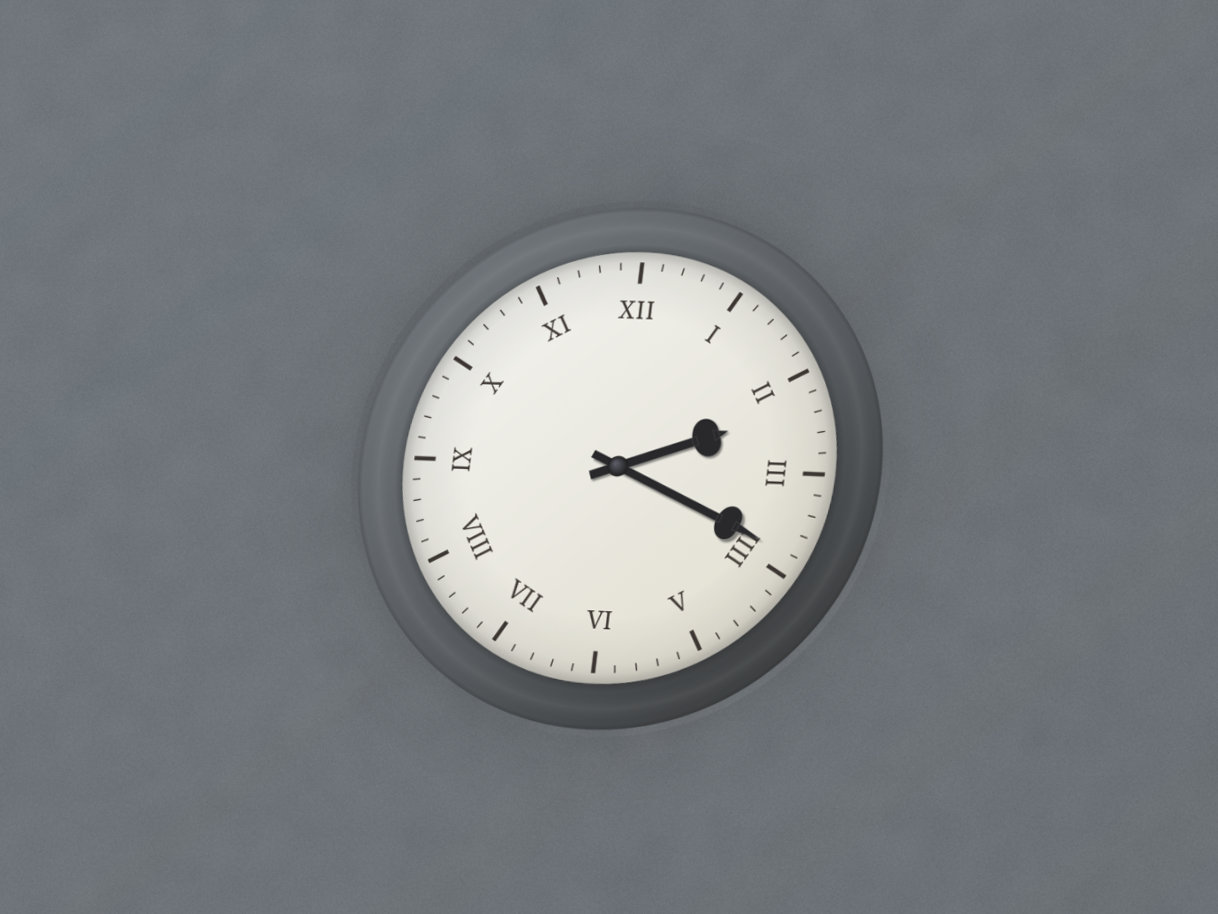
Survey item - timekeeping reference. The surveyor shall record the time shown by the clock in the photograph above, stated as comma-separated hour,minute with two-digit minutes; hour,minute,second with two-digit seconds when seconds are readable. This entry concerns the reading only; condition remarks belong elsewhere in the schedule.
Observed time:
2,19
